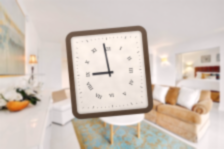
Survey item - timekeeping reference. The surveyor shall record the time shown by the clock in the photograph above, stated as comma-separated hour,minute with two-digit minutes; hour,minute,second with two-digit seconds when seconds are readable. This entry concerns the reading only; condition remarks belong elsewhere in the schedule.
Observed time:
8,59
